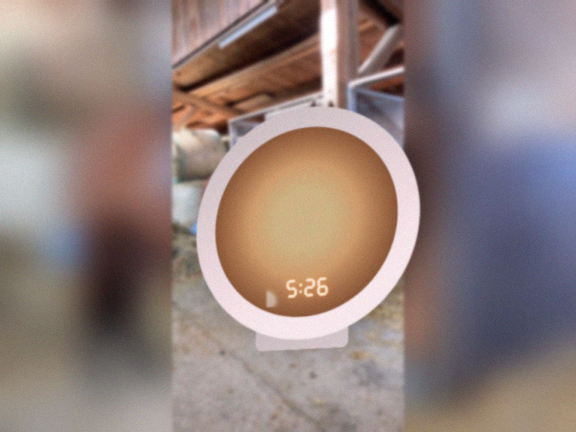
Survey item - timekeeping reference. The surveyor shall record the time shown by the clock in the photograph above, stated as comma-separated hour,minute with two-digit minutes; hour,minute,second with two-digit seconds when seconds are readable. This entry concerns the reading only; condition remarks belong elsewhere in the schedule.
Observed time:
5,26
